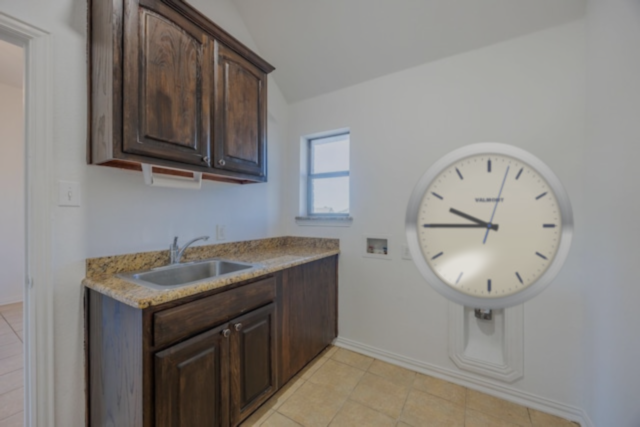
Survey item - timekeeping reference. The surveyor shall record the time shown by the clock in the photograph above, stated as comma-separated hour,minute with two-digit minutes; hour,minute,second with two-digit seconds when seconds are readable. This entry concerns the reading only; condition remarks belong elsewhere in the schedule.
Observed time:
9,45,03
